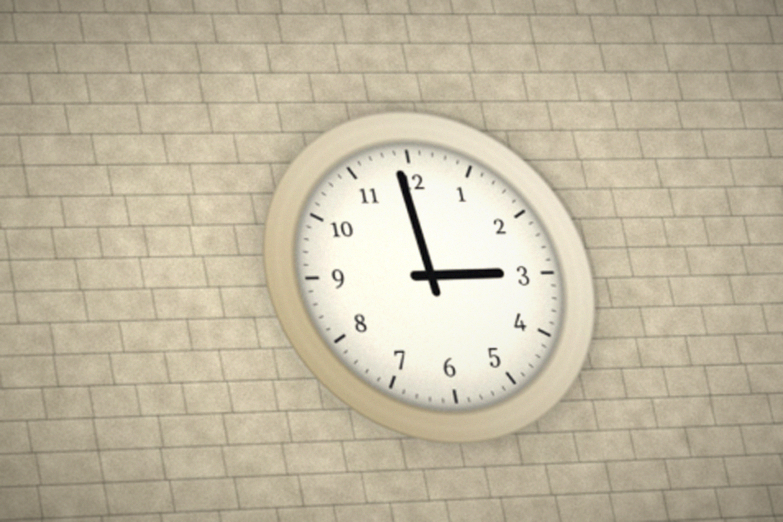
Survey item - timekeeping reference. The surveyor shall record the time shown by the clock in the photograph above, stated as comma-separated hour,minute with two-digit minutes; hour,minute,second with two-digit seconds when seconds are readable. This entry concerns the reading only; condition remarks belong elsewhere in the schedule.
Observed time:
2,59
